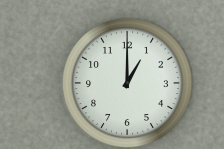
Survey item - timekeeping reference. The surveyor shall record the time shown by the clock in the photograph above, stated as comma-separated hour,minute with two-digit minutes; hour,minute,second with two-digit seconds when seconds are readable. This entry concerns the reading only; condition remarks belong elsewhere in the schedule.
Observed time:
1,00
